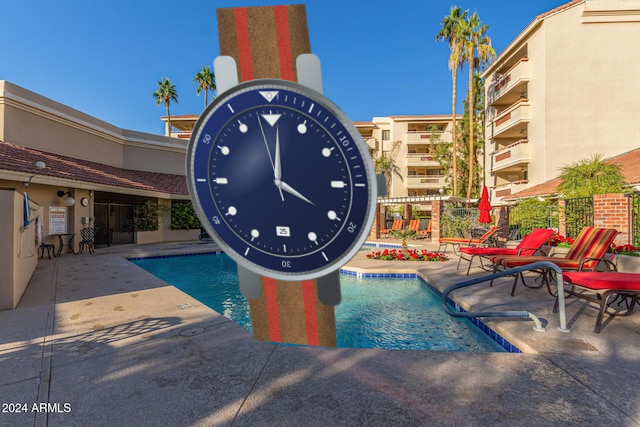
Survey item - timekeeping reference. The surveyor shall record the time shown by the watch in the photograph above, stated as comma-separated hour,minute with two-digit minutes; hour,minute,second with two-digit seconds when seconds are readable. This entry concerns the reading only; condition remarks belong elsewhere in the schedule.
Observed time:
4,00,58
